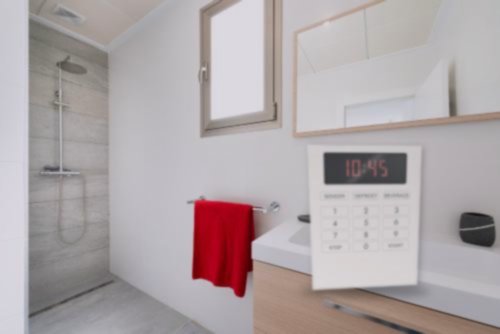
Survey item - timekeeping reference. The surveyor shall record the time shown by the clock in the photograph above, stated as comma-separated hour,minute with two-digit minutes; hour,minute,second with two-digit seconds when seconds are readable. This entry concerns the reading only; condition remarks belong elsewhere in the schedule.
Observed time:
10,45
